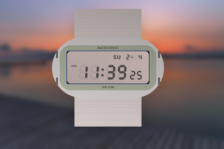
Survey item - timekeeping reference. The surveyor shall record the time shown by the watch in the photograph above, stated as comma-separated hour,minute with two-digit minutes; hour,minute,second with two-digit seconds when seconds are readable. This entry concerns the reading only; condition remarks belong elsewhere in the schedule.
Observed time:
11,39,25
